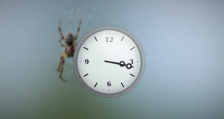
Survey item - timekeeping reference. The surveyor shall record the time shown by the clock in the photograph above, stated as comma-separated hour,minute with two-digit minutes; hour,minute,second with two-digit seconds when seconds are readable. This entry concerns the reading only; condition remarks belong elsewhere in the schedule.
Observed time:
3,17
